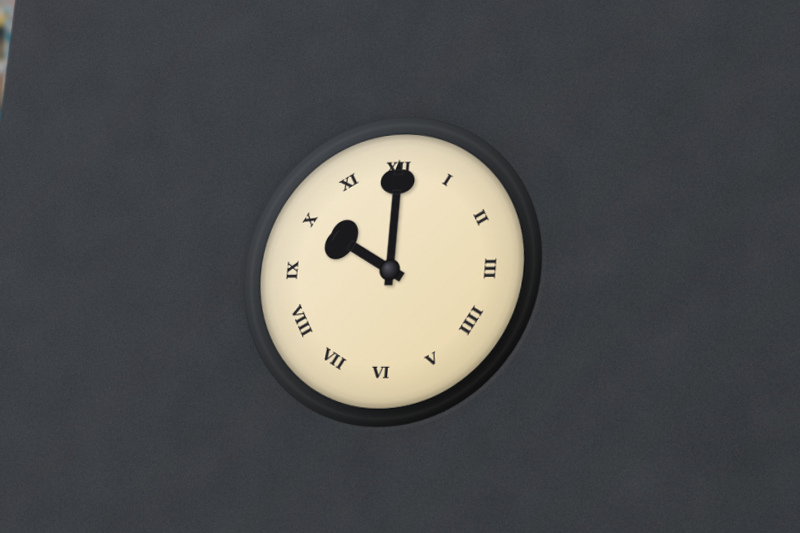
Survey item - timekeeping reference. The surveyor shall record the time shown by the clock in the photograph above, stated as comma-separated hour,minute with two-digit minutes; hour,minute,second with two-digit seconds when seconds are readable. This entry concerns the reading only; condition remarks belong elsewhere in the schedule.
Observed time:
10,00
